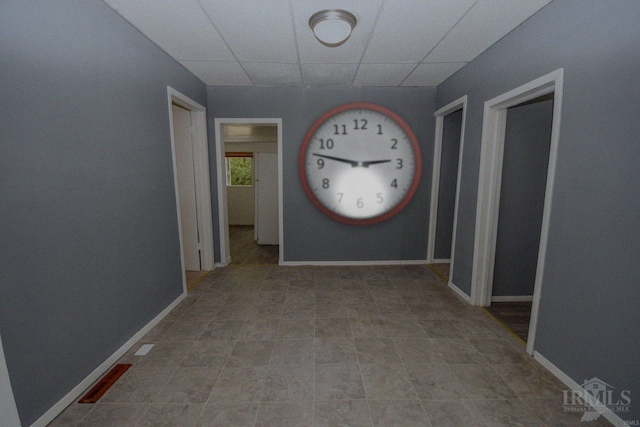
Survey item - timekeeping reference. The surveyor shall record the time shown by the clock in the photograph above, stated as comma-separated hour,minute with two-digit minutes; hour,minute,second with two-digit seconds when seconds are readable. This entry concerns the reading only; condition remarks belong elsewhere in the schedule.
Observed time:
2,47
